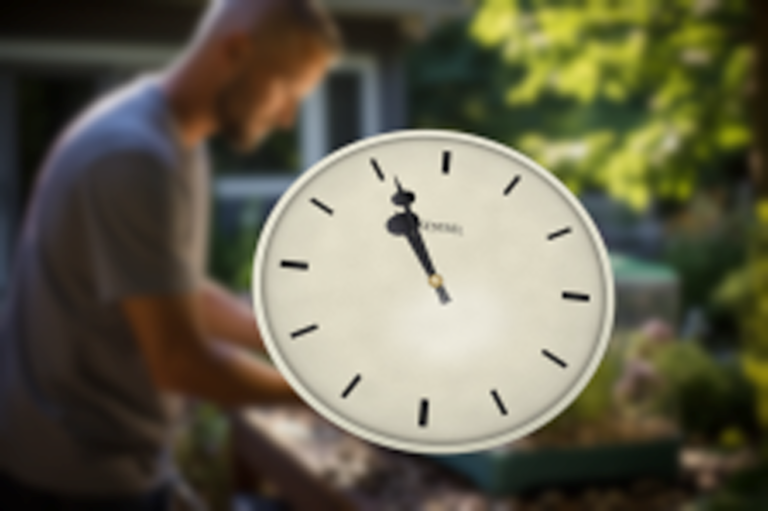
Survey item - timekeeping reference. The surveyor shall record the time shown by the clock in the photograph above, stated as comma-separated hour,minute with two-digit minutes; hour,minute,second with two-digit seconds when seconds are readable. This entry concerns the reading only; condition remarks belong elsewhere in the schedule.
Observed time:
10,56
